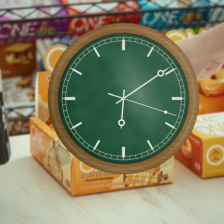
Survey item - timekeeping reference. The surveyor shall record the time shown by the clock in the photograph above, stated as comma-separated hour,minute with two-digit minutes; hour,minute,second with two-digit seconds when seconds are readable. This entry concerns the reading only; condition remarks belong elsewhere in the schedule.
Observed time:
6,09,18
